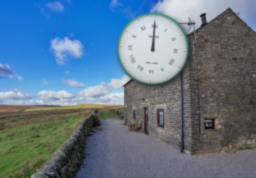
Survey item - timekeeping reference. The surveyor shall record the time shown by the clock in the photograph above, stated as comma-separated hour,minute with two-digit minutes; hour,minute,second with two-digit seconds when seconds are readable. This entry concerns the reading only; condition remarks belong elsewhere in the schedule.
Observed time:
12,00
